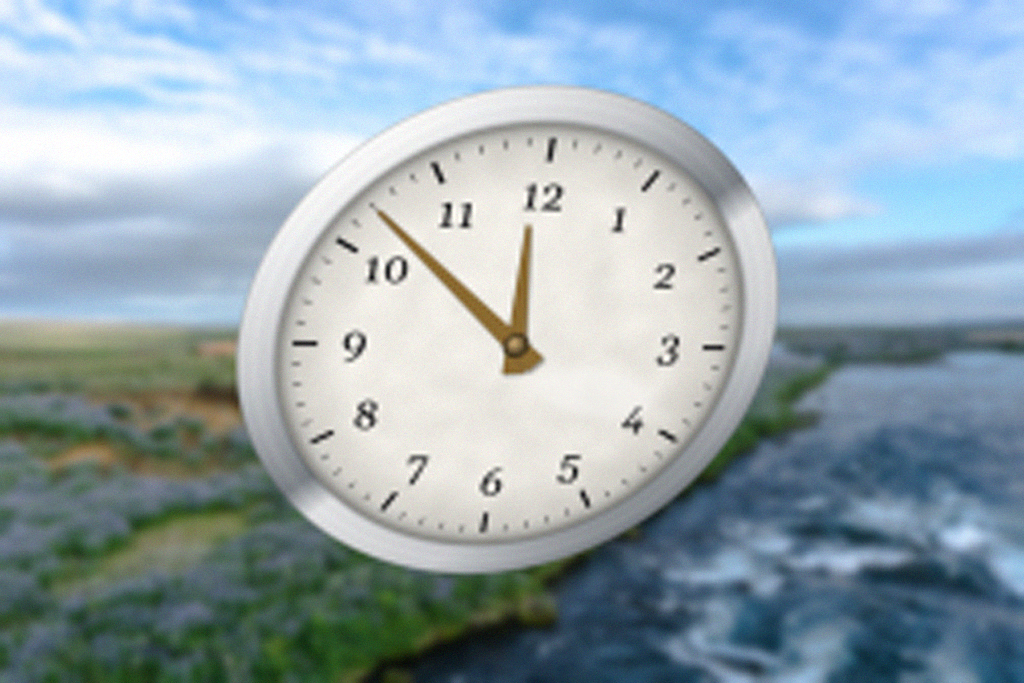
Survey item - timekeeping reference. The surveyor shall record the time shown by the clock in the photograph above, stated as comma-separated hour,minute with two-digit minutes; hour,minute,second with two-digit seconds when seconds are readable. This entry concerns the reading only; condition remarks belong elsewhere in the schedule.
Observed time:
11,52
